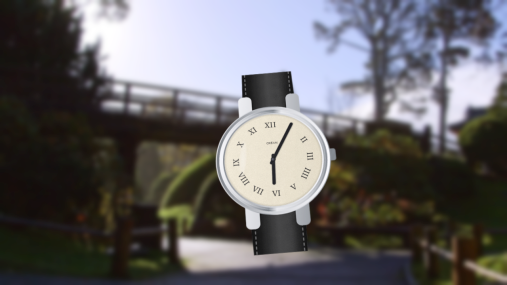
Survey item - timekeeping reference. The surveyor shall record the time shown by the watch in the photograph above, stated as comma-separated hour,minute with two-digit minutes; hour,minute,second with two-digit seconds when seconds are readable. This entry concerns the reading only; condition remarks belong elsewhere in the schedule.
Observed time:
6,05
